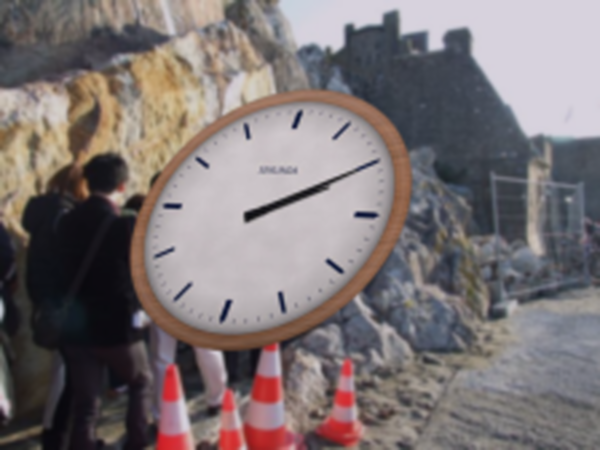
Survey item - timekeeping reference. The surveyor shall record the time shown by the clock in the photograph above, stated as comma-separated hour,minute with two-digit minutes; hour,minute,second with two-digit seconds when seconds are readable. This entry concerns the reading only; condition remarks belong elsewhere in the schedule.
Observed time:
2,10
